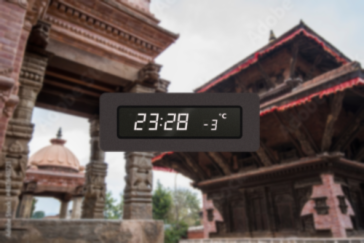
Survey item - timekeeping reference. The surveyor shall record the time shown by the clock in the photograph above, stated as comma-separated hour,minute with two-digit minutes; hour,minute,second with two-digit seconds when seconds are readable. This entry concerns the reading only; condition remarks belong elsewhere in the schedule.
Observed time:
23,28
